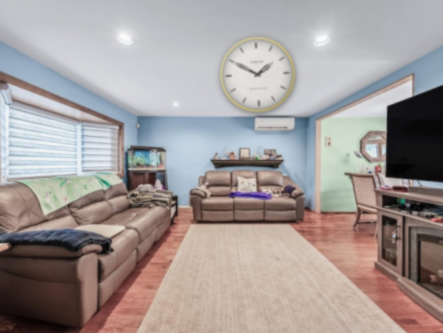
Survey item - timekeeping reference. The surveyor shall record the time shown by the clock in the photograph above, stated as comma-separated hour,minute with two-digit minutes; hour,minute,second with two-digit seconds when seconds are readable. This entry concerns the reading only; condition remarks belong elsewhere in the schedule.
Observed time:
1,50
